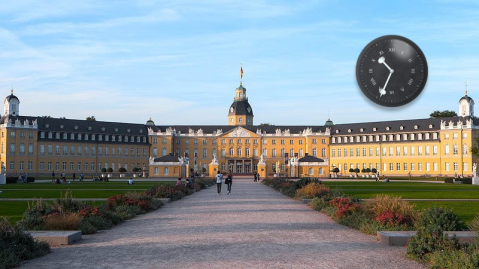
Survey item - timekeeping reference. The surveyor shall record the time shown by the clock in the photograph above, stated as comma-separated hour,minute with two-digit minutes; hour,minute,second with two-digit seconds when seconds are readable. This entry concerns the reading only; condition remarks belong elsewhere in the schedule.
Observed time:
10,34
